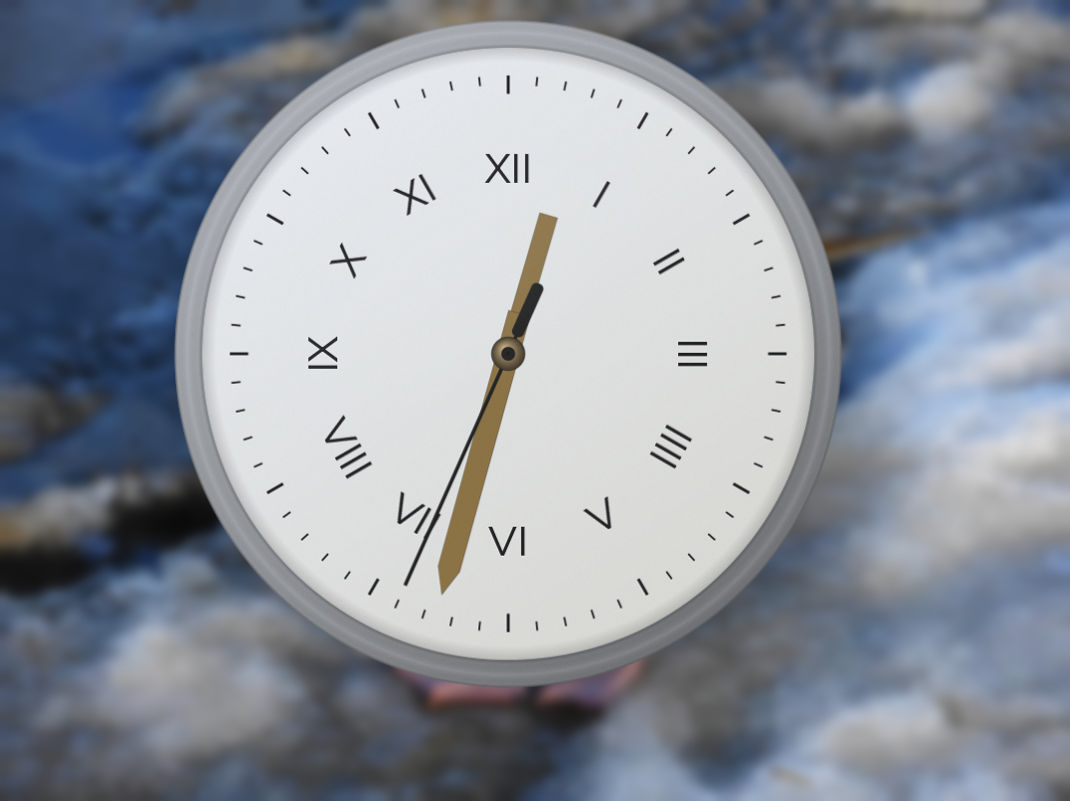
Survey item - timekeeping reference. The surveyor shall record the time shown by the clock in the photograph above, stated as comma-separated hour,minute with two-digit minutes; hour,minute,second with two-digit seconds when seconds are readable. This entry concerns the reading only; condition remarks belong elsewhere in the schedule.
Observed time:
12,32,34
